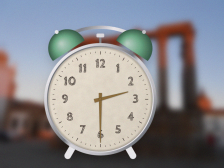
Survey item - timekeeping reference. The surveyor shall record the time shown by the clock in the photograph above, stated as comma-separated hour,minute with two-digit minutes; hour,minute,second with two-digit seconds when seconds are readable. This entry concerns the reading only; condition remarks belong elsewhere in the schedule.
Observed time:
2,30
